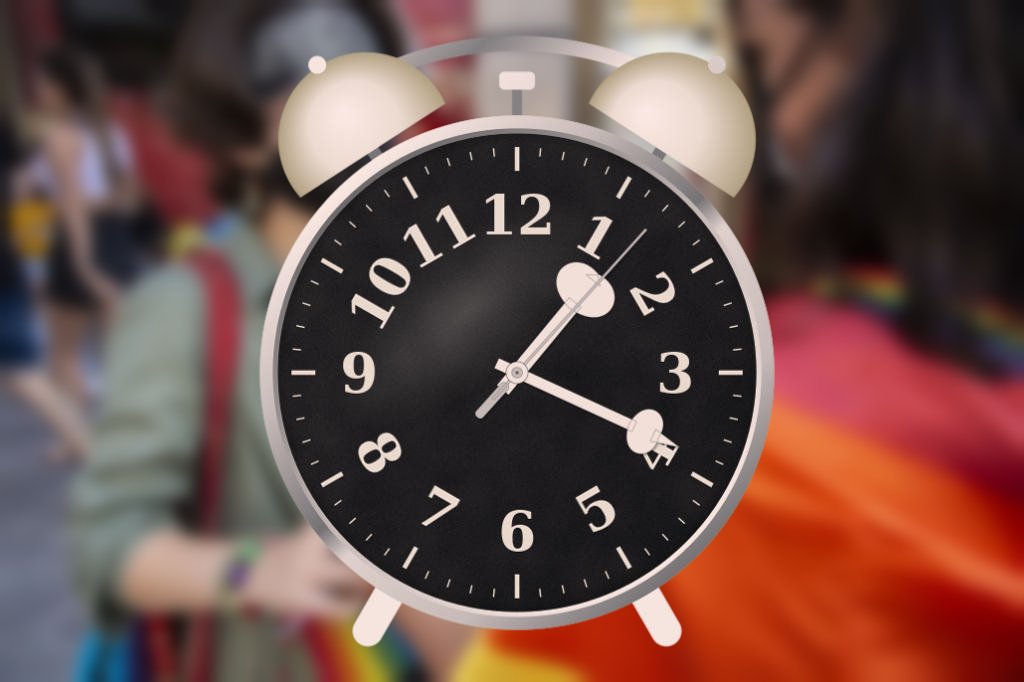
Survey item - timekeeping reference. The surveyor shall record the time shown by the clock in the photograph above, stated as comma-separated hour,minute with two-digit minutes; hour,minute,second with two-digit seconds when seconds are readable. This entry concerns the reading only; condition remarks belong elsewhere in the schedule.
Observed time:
1,19,07
